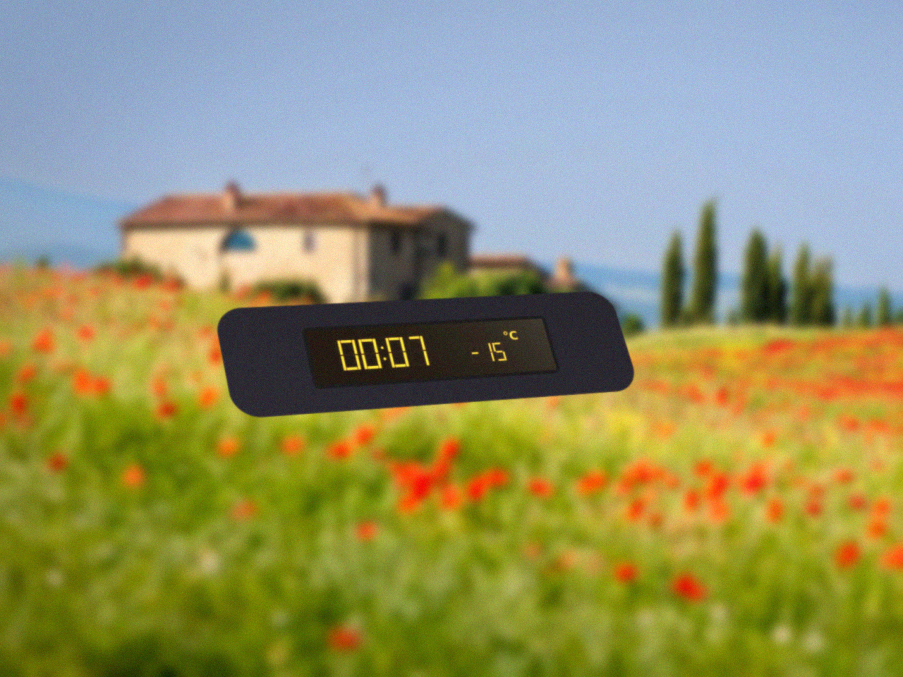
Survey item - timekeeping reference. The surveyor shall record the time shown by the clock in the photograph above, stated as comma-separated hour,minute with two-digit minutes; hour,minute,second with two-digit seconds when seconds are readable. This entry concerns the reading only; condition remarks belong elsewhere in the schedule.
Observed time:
0,07
